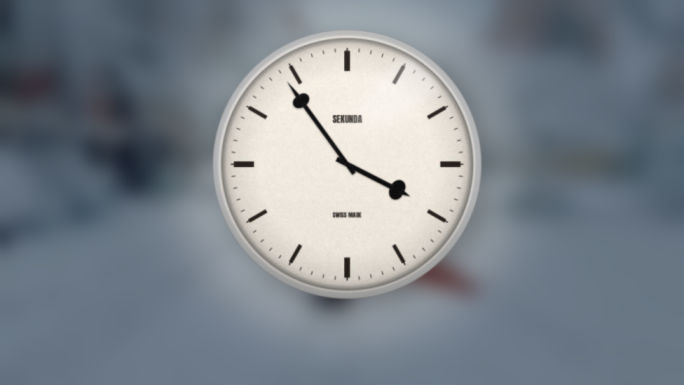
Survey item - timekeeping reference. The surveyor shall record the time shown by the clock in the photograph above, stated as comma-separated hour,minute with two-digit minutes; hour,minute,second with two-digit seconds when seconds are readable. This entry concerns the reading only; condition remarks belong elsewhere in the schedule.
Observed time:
3,54
